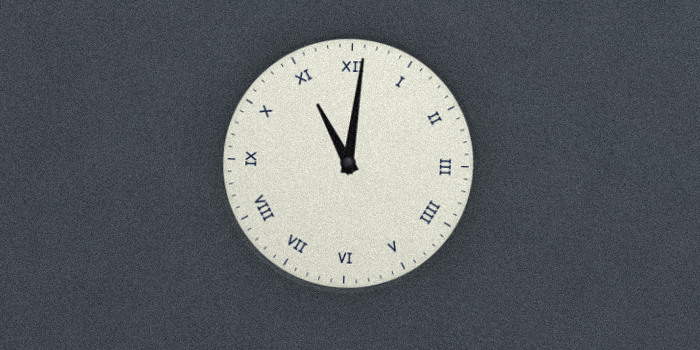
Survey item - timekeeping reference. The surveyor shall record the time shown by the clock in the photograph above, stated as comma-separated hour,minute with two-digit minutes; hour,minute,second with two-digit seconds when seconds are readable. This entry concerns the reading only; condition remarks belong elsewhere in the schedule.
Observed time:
11,01
